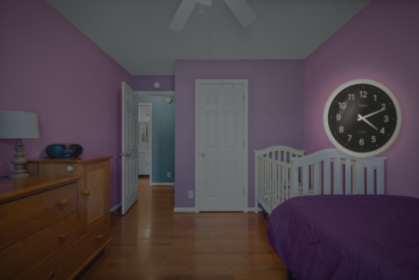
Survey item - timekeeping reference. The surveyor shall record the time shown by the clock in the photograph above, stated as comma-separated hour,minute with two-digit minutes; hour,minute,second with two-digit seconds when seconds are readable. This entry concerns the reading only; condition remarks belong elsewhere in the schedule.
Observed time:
4,11
